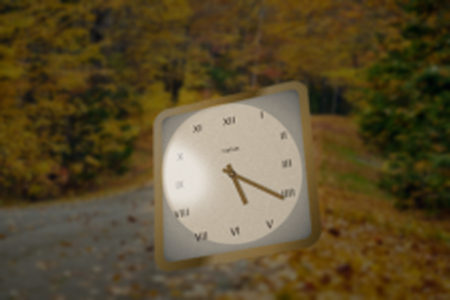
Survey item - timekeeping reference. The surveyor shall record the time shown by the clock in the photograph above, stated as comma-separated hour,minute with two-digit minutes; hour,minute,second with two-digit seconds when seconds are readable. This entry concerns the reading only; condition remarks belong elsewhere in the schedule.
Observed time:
5,21
